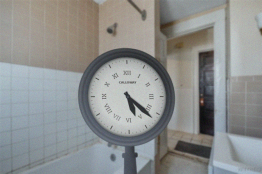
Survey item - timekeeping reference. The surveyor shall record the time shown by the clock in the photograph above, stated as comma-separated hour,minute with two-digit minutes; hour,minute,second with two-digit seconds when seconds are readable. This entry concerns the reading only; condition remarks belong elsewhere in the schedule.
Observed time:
5,22
